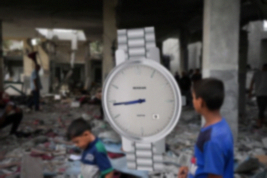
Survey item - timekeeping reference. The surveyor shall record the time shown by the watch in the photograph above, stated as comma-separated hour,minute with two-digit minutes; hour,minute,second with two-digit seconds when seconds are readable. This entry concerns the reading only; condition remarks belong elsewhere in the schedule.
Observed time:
8,44
